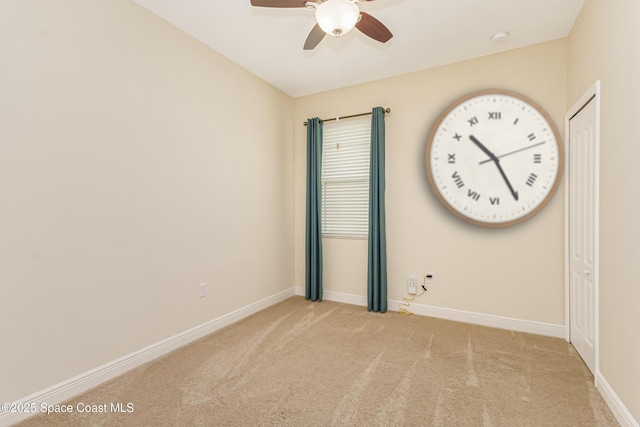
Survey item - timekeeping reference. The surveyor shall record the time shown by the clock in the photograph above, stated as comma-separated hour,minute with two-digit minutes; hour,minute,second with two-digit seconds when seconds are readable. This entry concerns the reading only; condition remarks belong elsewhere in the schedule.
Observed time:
10,25,12
